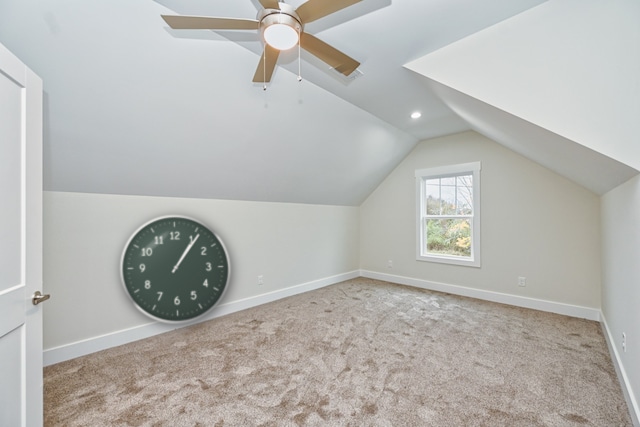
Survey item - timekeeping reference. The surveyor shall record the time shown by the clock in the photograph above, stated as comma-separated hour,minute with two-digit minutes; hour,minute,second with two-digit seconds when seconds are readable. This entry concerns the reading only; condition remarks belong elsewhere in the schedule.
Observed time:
1,06
